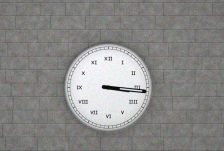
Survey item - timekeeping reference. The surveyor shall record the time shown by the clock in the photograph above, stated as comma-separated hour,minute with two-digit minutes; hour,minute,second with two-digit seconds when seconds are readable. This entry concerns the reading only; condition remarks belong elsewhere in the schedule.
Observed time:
3,16
